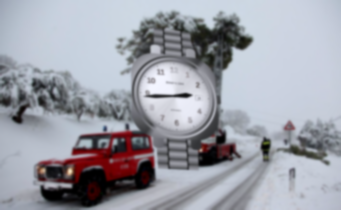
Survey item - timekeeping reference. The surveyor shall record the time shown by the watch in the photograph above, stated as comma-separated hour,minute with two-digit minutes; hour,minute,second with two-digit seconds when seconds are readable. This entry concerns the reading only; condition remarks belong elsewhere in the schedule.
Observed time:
2,44
